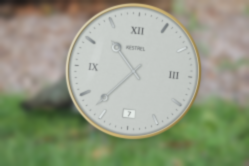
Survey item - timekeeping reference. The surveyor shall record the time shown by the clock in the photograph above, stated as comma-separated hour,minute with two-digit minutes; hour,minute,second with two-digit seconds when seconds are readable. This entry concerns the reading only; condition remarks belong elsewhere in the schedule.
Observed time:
10,37
